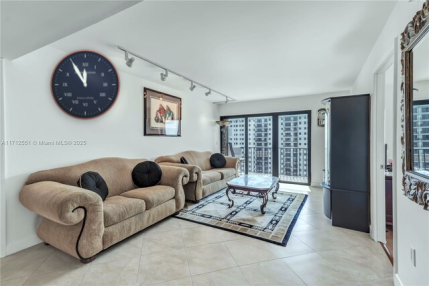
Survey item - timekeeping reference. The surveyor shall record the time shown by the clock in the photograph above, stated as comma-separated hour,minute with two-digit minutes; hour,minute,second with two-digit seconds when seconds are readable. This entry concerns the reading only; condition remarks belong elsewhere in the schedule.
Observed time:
11,55
